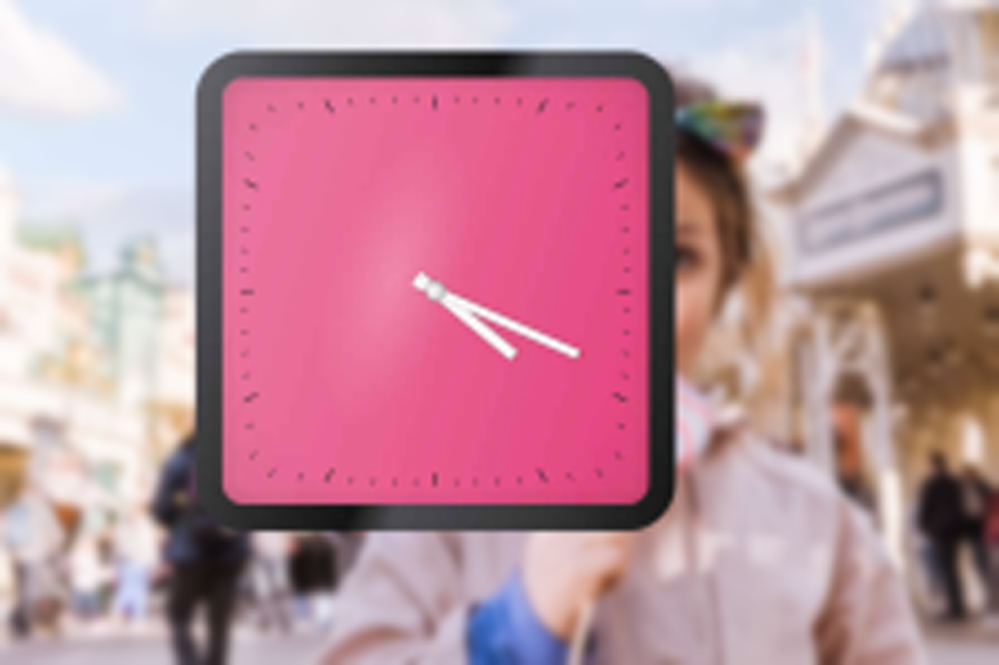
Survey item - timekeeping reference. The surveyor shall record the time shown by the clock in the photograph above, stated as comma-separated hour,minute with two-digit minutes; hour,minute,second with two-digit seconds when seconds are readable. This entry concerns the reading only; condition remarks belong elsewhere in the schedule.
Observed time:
4,19
